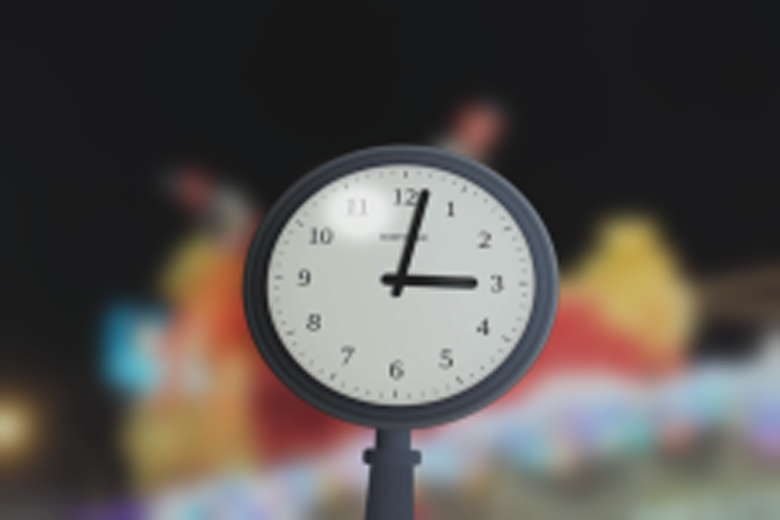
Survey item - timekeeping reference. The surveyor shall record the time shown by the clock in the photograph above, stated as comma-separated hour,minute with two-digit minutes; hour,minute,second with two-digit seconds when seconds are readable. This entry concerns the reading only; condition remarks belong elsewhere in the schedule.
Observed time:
3,02
